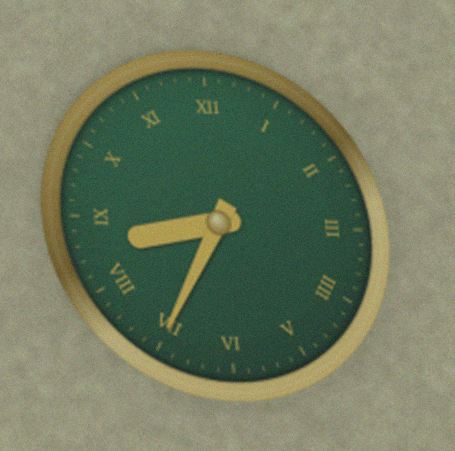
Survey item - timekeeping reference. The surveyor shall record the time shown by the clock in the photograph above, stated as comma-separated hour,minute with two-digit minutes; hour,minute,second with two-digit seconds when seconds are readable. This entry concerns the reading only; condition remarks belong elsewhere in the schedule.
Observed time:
8,35
